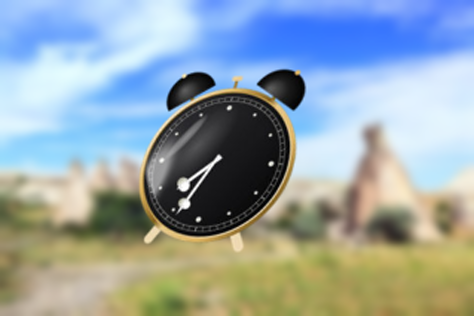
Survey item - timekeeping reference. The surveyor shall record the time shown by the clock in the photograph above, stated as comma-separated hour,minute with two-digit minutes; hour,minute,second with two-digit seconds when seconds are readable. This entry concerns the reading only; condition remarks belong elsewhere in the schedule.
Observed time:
7,34
